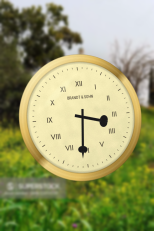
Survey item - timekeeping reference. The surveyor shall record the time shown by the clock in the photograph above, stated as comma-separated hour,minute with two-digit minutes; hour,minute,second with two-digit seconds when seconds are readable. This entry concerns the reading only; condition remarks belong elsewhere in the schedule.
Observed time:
3,31
